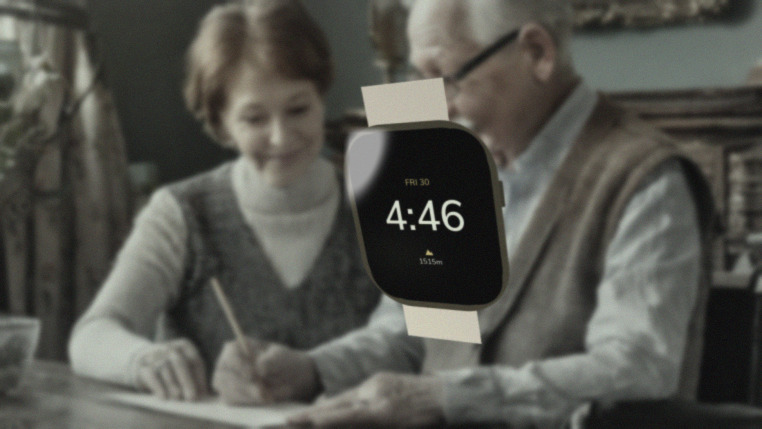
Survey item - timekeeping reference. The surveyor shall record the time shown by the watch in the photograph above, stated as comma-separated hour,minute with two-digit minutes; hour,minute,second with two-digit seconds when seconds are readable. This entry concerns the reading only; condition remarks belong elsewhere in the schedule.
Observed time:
4,46
